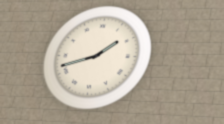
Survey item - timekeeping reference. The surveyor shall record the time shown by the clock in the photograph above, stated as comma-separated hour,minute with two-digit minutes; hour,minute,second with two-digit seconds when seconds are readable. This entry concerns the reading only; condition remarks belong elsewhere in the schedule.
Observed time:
1,42
